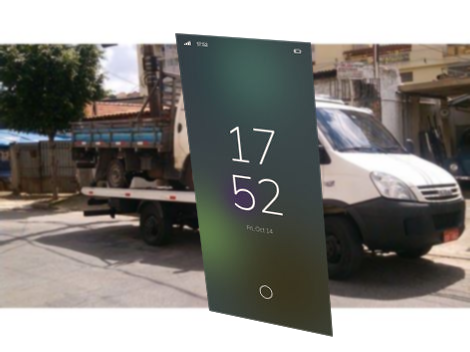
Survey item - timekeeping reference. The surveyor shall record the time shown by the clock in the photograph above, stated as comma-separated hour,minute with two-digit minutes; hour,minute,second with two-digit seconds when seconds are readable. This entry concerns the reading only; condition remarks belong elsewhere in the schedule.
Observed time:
17,52
